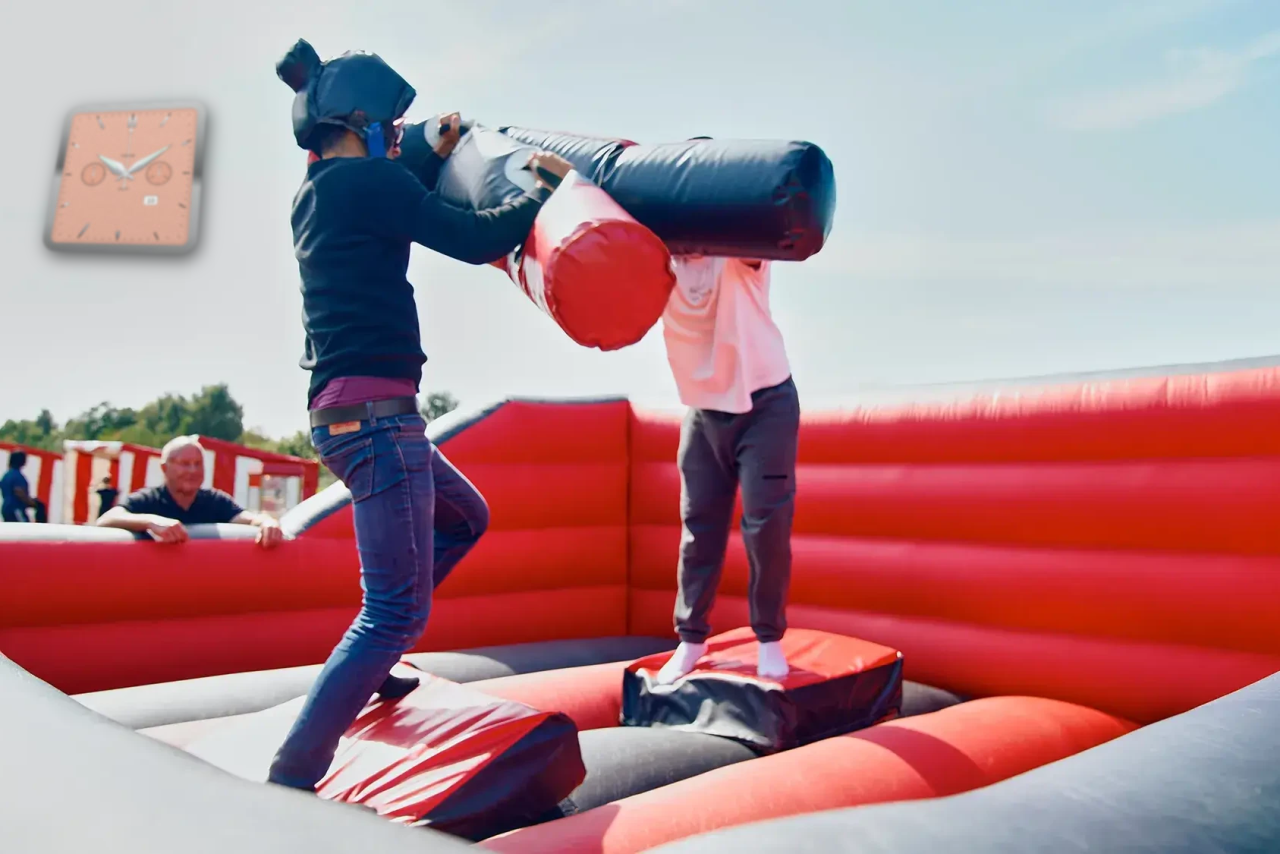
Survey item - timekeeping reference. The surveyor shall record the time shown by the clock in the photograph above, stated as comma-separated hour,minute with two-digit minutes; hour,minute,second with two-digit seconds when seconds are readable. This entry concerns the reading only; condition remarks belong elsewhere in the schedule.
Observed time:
10,09
